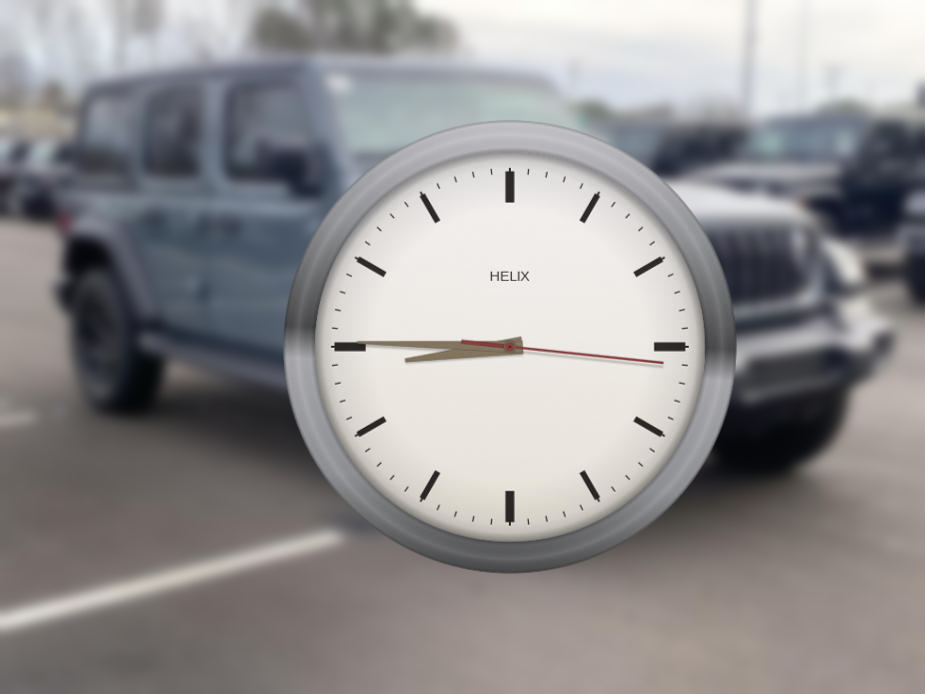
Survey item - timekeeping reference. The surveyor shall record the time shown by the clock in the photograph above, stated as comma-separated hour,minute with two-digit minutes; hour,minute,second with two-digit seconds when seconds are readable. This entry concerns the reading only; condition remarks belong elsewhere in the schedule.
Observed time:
8,45,16
